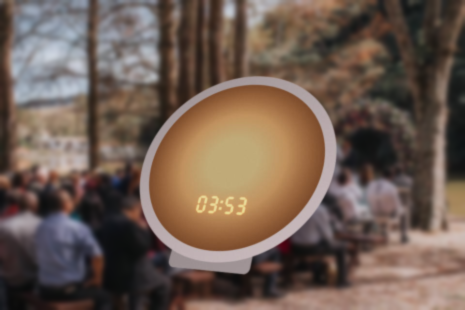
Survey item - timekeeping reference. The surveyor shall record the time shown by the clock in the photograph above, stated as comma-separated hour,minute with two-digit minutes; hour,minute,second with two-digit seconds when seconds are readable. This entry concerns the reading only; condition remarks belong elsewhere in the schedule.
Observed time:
3,53
